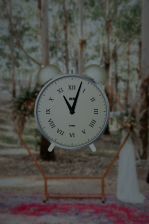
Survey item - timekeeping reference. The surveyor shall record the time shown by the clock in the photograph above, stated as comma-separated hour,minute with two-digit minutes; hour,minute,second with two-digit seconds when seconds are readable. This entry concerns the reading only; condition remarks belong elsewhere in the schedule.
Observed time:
11,03
